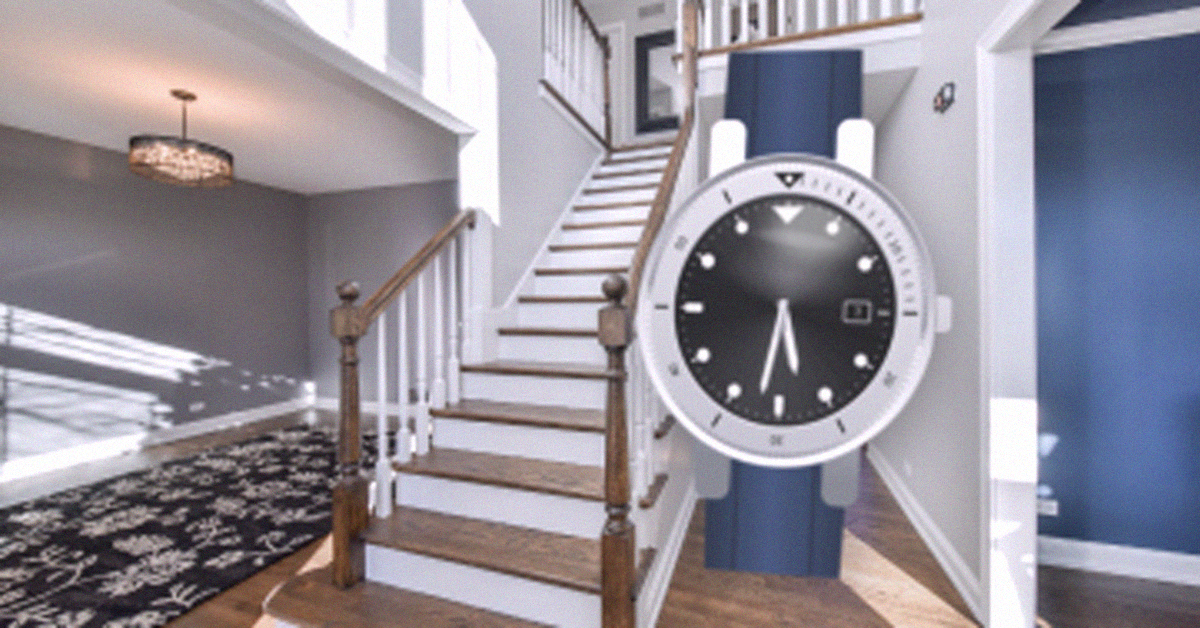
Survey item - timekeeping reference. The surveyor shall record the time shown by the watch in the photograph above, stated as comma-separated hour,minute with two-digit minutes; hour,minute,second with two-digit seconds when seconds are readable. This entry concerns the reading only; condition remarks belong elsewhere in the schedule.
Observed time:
5,32
